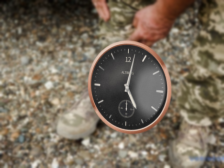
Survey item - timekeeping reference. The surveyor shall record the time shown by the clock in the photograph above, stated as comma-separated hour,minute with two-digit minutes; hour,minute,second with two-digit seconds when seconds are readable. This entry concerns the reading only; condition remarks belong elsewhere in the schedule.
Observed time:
5,02
